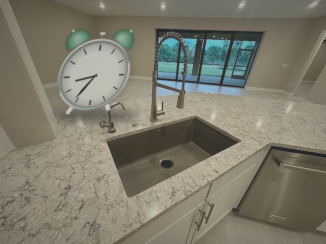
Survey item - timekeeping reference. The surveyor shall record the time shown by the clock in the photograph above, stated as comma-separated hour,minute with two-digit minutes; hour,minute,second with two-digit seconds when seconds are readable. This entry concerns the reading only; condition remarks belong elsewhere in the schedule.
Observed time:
8,36
